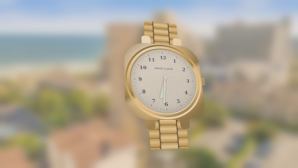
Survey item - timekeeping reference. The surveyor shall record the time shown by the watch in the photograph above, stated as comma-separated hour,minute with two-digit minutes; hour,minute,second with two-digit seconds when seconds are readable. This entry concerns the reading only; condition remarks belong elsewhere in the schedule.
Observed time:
6,31
